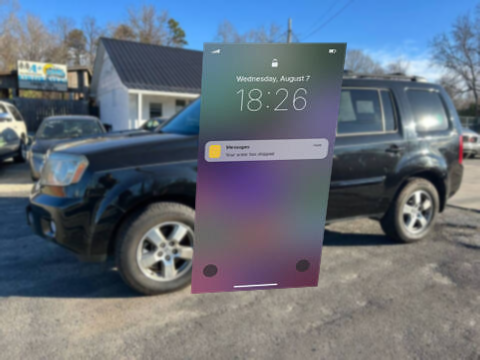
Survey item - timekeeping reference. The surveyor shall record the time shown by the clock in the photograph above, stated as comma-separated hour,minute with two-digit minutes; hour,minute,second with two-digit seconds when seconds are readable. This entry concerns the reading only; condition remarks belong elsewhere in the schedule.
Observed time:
18,26
